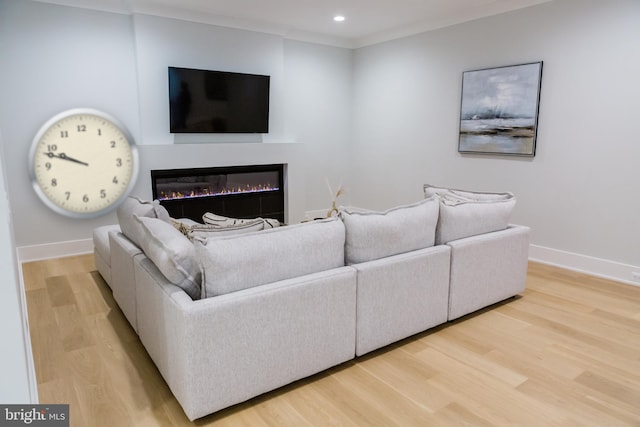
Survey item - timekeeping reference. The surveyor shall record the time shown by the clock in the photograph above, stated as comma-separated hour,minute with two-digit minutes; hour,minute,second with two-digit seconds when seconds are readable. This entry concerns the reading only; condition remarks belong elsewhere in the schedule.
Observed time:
9,48
